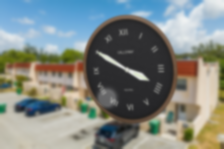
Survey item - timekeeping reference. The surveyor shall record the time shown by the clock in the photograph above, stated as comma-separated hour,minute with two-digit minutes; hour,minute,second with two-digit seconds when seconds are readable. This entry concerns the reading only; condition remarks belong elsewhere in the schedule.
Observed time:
3,50
